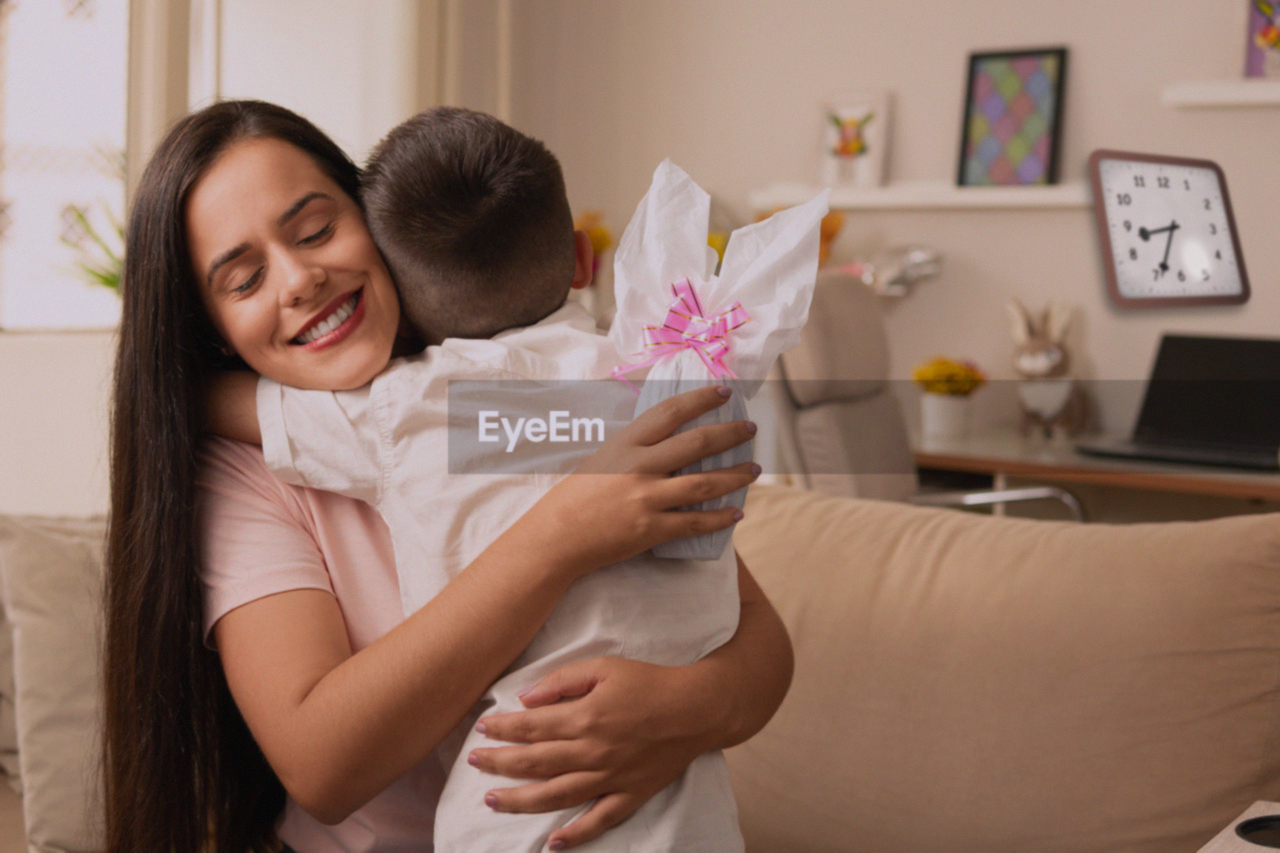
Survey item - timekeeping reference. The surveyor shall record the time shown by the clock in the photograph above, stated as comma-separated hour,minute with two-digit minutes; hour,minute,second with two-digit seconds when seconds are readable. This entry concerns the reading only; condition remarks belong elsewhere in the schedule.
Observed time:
8,34
